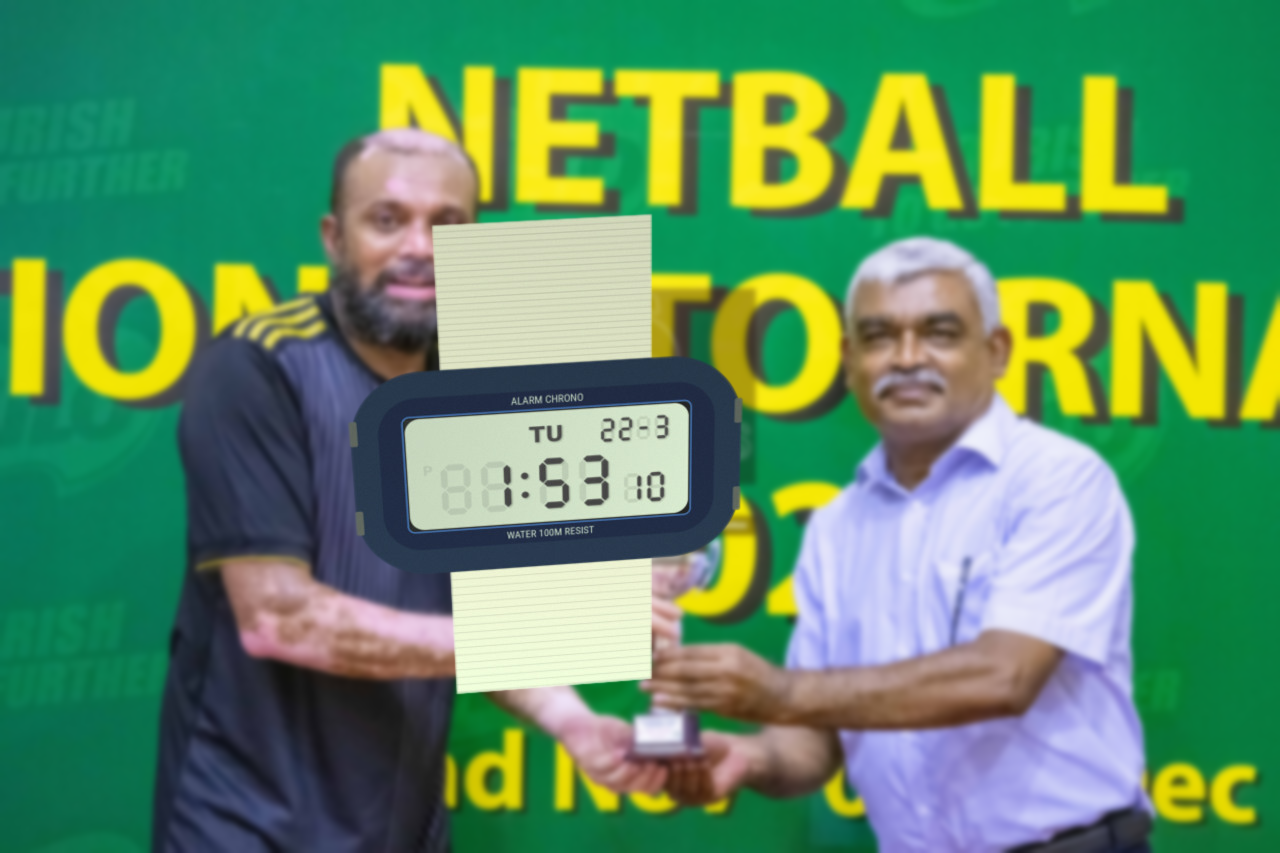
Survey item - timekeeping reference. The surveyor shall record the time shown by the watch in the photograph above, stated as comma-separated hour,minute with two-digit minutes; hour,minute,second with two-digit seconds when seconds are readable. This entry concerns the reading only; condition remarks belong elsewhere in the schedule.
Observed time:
1,53,10
